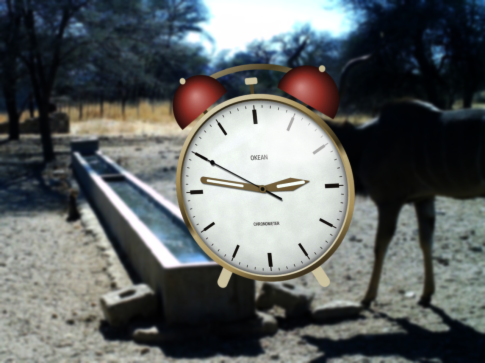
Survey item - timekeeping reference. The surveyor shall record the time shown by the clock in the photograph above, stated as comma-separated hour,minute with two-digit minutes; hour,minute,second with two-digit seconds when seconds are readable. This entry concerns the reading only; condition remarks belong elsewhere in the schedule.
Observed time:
2,46,50
